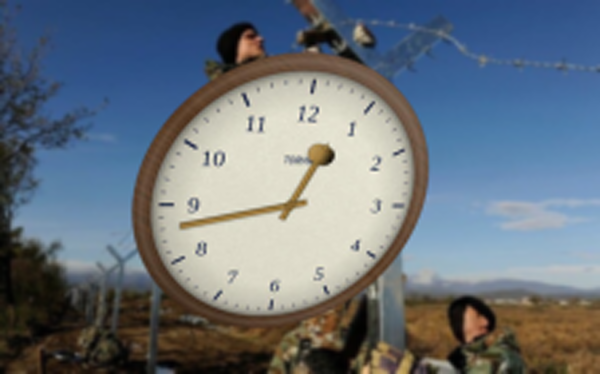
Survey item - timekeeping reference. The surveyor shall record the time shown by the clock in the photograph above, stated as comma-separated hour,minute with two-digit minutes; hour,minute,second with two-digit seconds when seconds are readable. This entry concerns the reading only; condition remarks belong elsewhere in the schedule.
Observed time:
12,43
